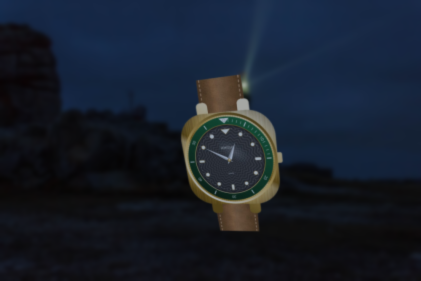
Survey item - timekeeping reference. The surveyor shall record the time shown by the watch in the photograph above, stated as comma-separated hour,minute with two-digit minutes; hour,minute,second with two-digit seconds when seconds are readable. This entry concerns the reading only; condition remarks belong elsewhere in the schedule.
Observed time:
12,50
